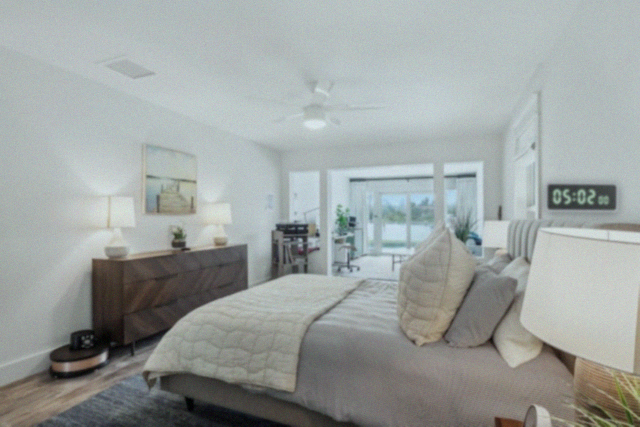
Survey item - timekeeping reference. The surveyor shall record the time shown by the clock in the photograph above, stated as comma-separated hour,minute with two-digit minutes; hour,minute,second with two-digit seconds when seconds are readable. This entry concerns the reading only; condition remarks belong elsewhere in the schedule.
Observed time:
5,02
